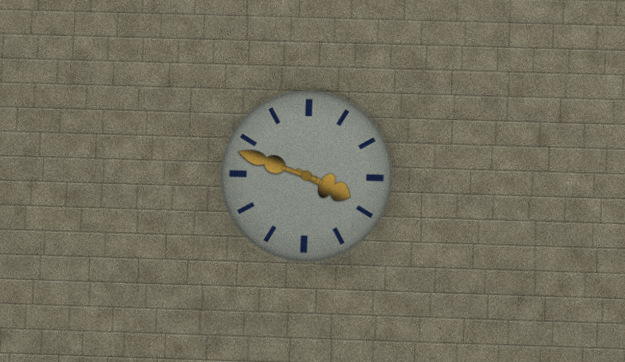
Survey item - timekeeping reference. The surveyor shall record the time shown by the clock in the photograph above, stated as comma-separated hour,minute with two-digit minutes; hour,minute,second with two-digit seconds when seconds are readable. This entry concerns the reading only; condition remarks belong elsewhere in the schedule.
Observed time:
3,48
